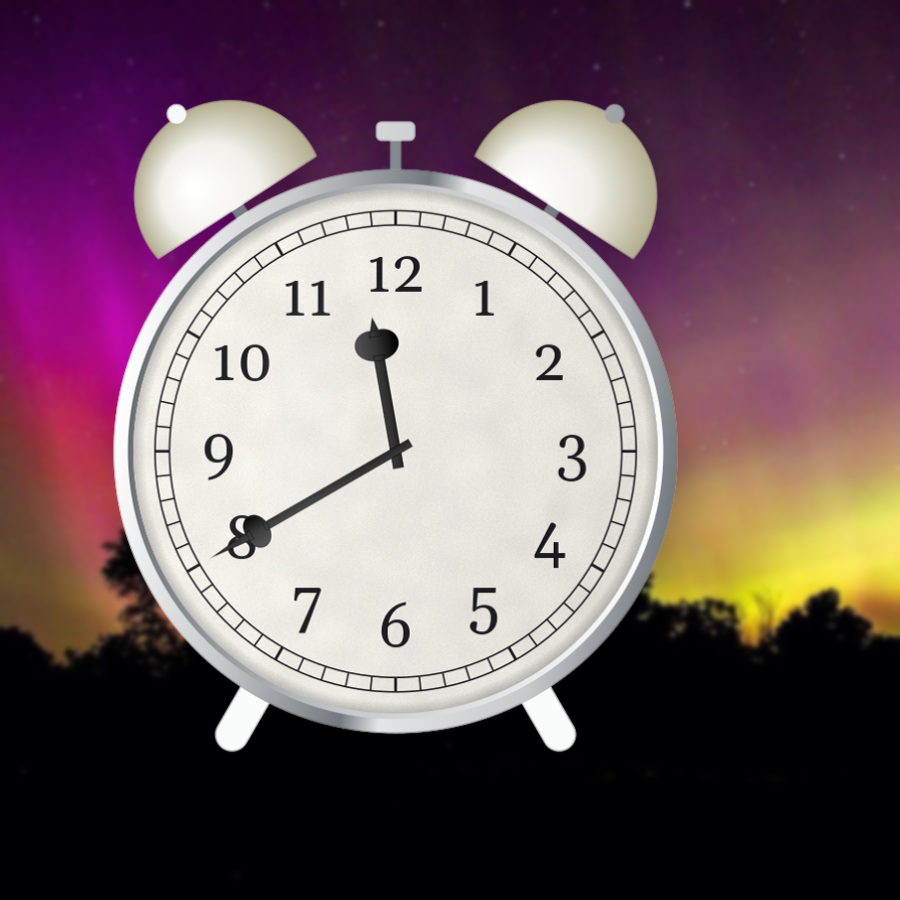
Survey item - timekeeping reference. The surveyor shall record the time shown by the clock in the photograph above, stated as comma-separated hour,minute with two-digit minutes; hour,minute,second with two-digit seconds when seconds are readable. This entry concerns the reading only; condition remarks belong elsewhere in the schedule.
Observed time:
11,40
